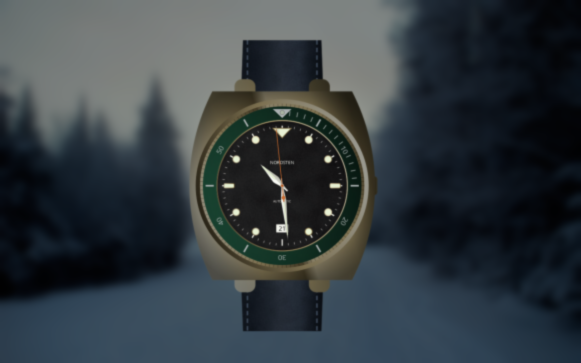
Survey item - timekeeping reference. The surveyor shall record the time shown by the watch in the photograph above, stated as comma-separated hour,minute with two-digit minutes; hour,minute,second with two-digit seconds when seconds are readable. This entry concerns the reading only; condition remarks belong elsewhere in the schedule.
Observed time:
10,28,59
